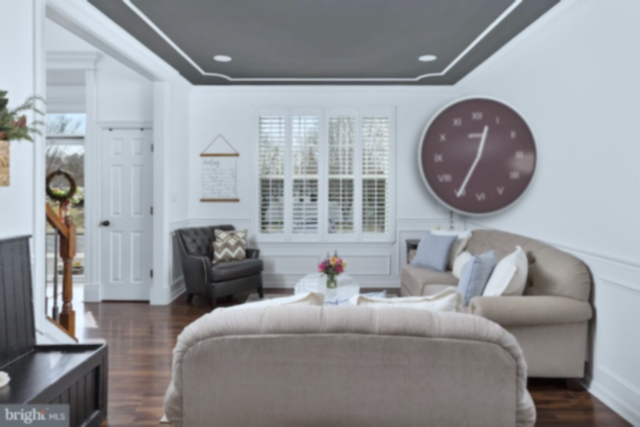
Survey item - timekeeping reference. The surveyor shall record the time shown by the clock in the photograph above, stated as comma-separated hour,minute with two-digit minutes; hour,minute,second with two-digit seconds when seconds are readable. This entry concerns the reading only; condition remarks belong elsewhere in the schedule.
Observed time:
12,35
